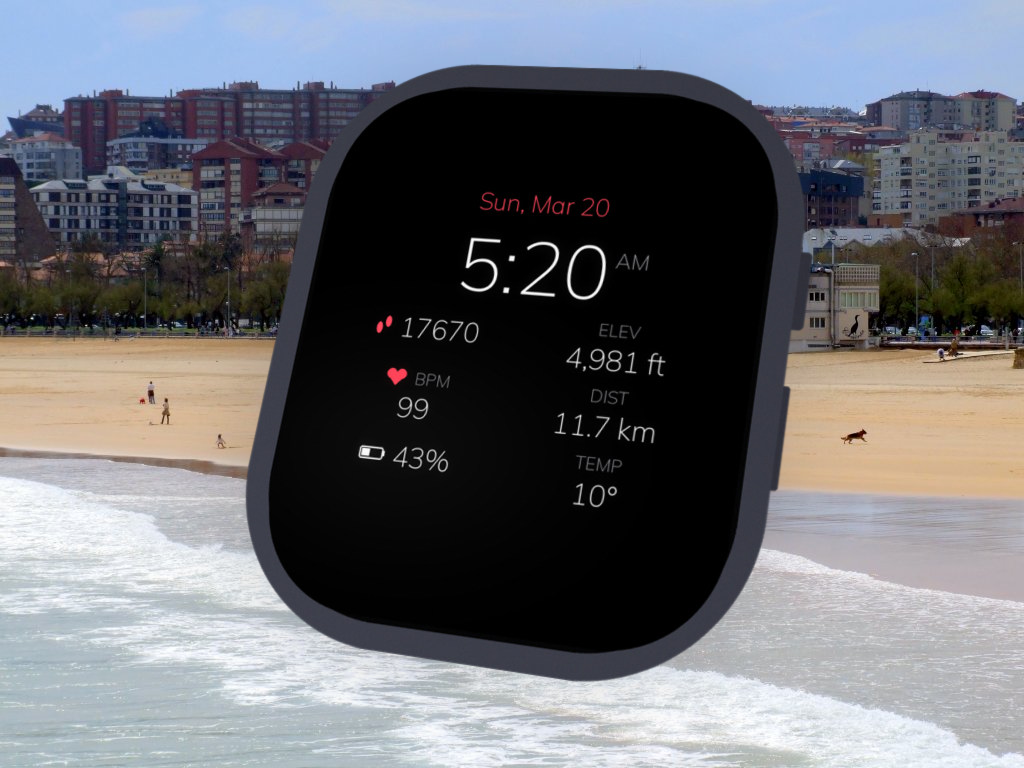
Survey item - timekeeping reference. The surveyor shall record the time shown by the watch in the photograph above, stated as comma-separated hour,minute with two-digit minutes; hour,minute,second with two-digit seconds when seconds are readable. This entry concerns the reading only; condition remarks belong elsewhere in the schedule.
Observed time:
5,20
